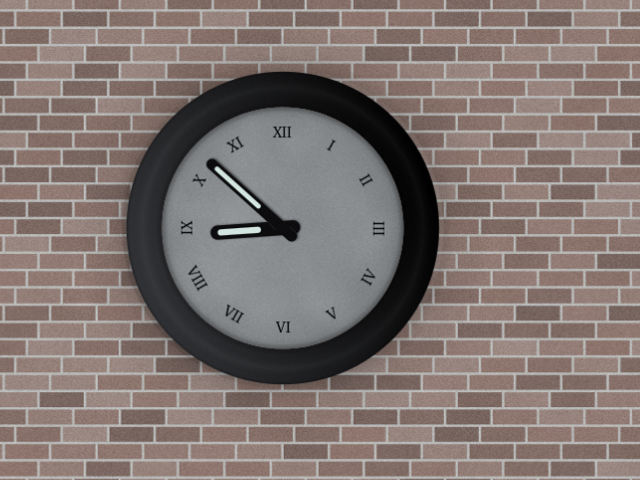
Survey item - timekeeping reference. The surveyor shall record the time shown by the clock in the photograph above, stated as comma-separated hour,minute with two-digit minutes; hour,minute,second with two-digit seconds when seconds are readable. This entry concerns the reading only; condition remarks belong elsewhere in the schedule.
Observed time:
8,52
